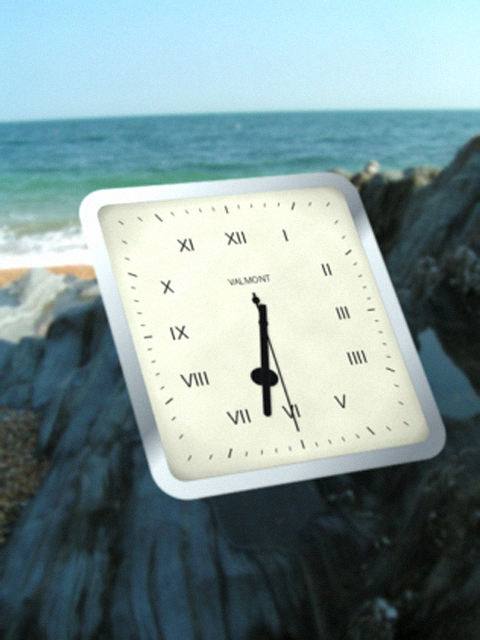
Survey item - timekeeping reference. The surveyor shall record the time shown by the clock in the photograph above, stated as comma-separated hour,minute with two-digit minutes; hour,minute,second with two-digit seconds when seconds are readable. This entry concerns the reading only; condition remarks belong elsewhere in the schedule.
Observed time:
6,32,30
